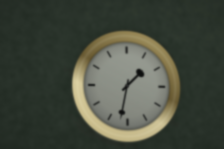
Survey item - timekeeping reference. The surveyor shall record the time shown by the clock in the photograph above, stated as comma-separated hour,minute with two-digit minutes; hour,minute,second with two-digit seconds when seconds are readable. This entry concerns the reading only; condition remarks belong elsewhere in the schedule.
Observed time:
1,32
